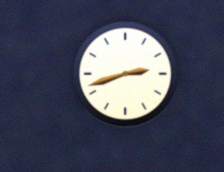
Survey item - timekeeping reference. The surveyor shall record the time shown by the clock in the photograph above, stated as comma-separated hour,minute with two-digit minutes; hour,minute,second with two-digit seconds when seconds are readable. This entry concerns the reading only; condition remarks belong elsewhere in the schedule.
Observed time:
2,42
